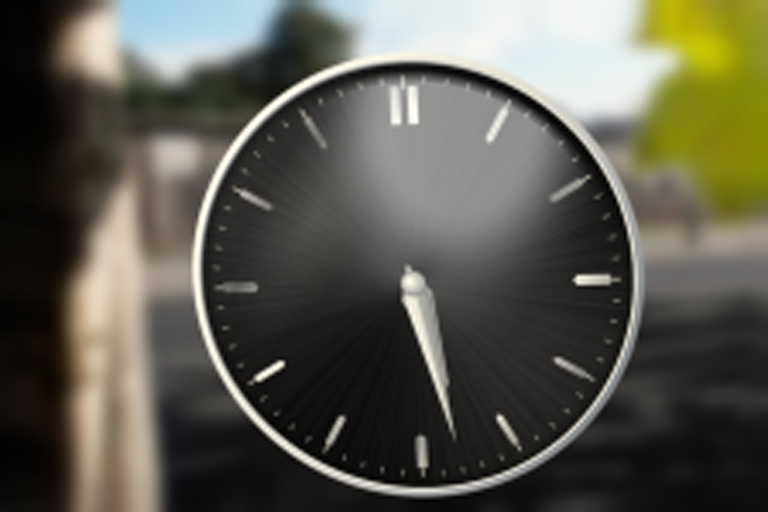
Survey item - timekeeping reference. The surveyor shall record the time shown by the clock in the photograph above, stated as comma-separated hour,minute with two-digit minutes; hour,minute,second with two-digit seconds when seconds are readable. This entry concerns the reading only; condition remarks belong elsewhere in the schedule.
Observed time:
5,28
